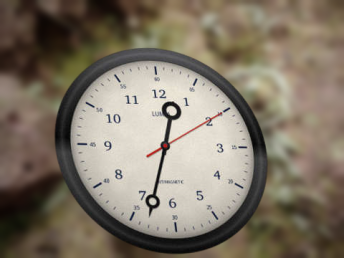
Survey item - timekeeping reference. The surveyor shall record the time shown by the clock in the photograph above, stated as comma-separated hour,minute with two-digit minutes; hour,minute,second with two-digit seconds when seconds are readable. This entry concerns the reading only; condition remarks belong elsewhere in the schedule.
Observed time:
12,33,10
